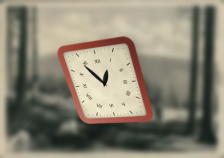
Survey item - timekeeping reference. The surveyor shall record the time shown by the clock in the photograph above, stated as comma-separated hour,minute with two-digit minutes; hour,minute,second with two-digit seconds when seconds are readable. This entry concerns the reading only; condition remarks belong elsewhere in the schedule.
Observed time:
12,54
